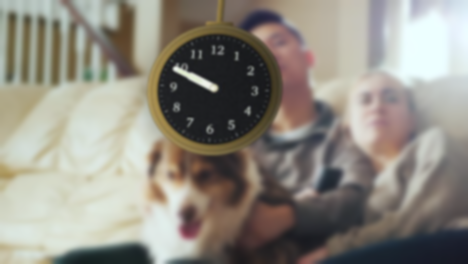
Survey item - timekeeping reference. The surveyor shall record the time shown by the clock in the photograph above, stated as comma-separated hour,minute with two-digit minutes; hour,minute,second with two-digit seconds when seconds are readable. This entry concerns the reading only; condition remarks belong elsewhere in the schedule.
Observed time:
9,49
